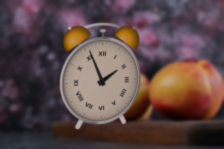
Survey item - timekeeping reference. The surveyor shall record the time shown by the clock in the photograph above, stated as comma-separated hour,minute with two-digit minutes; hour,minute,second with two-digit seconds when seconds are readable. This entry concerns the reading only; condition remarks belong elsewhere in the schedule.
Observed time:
1,56
